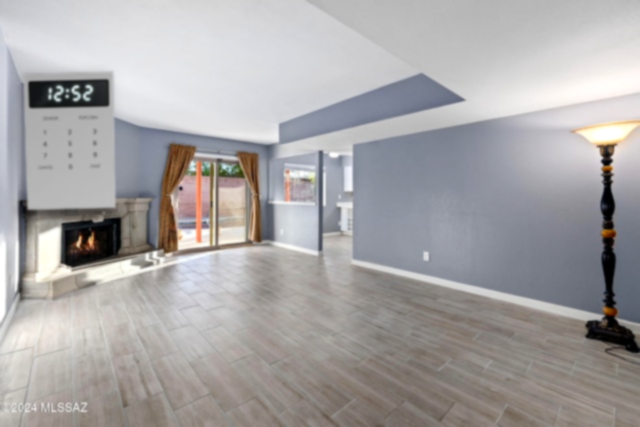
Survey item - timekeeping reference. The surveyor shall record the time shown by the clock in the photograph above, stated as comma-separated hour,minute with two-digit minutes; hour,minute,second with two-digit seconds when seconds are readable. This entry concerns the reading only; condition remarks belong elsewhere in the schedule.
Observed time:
12,52
